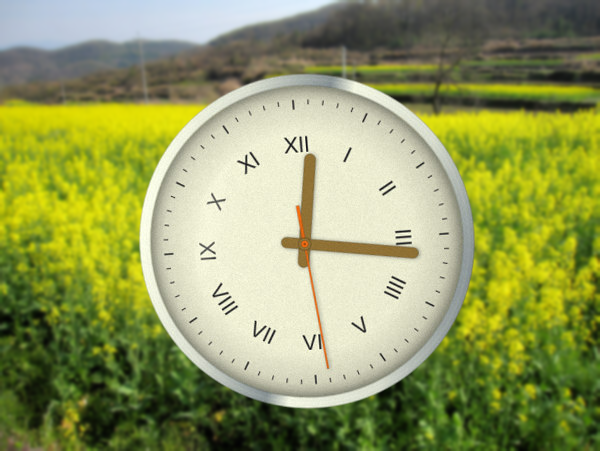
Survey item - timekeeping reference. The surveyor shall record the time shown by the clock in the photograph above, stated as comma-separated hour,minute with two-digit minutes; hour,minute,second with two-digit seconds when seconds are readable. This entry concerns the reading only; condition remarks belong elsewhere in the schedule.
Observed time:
12,16,29
